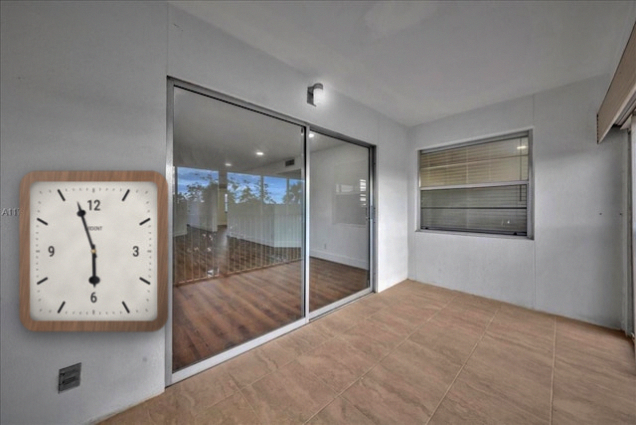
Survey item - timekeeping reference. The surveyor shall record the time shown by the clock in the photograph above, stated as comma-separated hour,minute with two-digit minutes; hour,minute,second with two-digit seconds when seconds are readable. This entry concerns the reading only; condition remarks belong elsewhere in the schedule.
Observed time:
5,57
